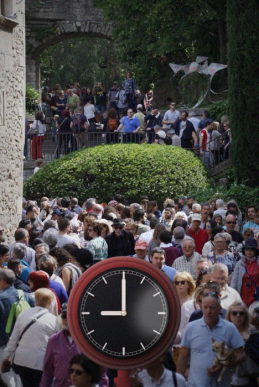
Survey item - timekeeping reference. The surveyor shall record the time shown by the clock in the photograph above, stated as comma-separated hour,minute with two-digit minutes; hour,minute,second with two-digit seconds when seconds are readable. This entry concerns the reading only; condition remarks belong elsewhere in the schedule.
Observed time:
9,00
